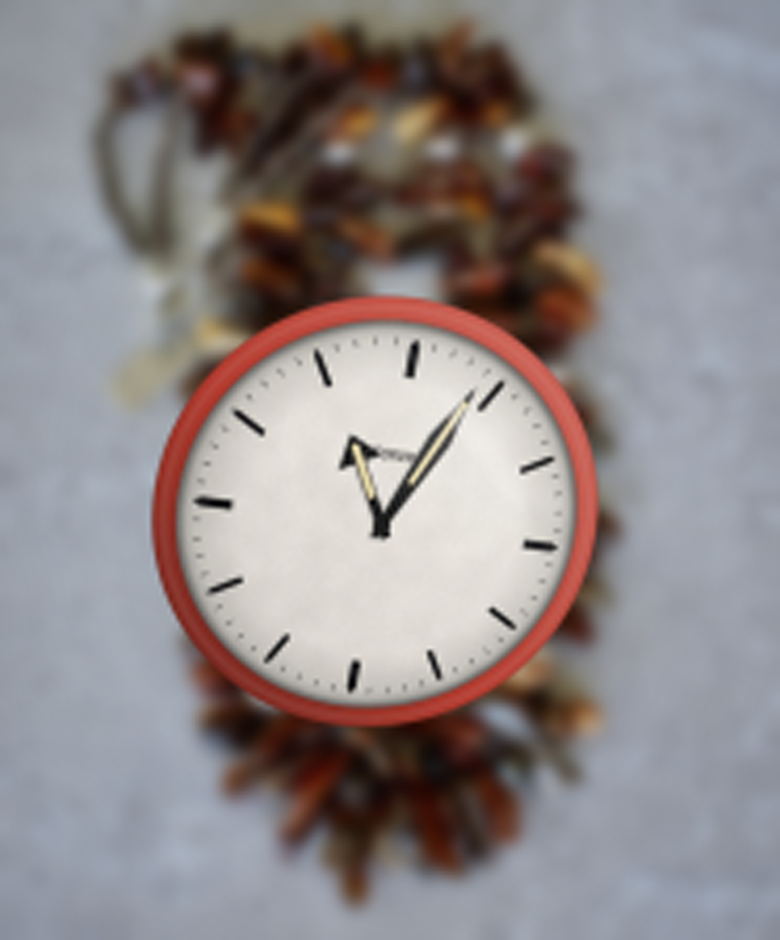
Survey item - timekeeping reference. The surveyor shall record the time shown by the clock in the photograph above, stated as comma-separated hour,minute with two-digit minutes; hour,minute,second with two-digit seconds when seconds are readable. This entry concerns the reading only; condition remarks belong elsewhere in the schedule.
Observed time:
11,04
